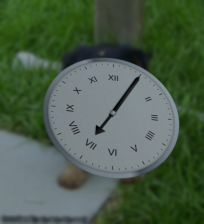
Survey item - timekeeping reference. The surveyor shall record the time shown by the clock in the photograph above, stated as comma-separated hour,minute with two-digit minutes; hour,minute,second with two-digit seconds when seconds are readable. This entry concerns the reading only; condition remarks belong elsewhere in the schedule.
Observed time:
7,05
